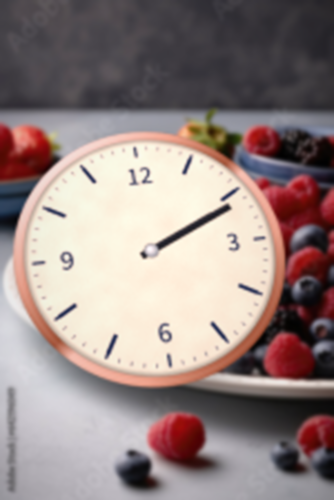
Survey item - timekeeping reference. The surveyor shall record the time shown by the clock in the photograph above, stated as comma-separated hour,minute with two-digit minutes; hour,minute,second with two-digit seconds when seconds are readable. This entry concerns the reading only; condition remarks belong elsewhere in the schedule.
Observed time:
2,11
